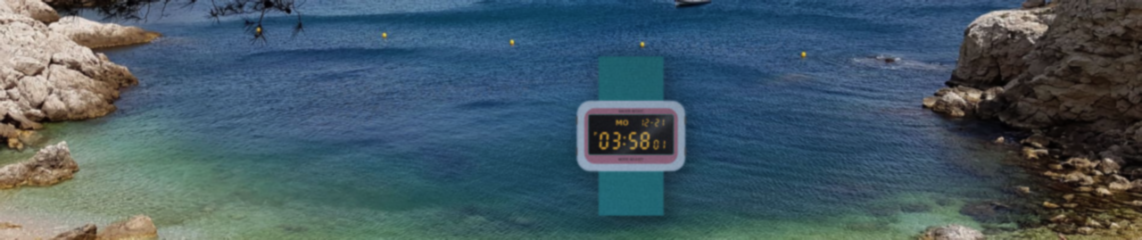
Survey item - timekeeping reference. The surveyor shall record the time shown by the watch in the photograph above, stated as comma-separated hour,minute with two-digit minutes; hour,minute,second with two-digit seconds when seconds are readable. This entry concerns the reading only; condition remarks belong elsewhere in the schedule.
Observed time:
3,58
